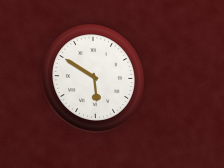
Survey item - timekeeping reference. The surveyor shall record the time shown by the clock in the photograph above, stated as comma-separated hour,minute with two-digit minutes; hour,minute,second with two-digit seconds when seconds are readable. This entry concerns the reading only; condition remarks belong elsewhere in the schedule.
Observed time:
5,50
